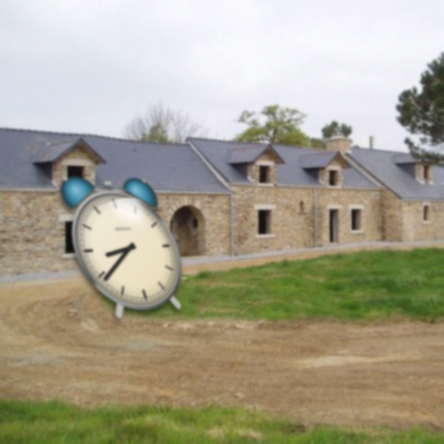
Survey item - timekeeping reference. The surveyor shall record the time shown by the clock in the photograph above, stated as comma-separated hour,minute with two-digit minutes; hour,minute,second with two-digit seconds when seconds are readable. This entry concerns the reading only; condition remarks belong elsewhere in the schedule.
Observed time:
8,39
